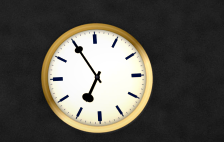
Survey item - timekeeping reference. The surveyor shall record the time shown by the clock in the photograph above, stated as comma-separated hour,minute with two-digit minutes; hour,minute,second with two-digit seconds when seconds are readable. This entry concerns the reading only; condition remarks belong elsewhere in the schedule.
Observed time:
6,55
